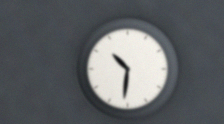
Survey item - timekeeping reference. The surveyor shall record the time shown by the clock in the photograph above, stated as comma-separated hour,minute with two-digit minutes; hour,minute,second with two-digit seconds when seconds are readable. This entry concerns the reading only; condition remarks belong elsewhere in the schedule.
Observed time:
10,31
